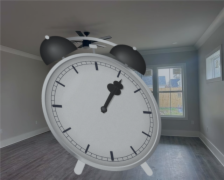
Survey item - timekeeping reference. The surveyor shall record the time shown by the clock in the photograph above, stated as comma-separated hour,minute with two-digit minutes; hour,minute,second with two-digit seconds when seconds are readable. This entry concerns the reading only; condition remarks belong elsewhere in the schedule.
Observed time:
1,06
